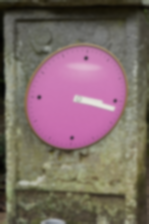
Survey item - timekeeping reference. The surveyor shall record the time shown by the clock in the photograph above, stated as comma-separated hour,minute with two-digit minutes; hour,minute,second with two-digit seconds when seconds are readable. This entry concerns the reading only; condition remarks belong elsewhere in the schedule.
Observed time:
3,17
